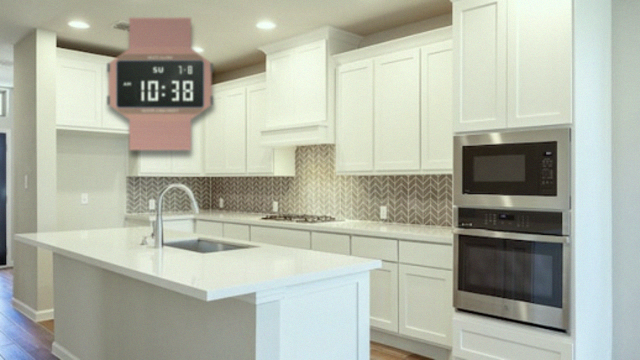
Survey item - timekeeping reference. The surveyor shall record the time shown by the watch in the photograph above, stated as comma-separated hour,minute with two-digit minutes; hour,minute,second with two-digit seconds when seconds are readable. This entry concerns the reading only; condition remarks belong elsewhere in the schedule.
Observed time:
10,38
